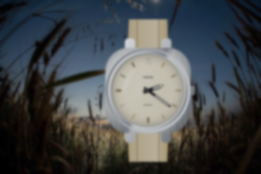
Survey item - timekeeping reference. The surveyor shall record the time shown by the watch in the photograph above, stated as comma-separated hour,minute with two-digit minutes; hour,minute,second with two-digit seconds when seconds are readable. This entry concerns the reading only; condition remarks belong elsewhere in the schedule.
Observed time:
2,21
